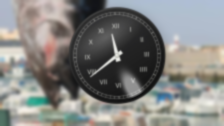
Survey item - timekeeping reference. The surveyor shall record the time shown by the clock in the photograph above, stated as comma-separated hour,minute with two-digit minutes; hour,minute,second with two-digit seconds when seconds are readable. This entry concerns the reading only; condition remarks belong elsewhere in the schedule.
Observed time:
11,39
